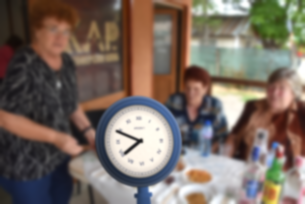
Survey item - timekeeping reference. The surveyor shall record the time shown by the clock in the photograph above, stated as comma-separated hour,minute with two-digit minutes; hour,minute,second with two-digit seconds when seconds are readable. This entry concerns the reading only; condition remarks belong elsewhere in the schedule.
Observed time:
7,49
